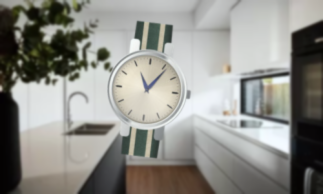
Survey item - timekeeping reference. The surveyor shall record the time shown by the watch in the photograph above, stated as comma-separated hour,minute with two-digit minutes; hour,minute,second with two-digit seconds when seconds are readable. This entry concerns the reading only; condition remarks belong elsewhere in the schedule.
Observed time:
11,06
